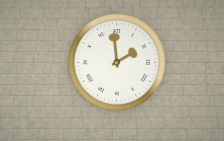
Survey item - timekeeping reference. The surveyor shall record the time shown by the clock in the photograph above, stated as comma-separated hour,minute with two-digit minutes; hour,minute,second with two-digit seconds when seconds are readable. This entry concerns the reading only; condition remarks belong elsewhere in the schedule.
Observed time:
1,59
